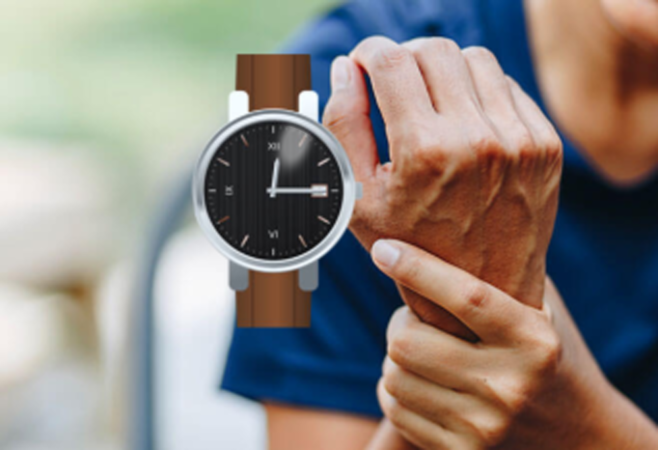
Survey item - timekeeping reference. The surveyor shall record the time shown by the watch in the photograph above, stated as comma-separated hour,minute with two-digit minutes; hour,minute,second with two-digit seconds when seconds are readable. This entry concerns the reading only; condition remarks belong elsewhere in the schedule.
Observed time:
12,15
